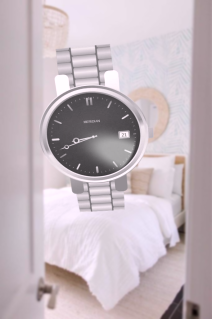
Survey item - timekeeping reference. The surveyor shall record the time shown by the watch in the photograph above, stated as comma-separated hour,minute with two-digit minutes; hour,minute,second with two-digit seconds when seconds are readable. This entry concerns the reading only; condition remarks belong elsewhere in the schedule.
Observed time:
8,42
